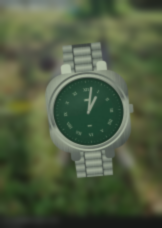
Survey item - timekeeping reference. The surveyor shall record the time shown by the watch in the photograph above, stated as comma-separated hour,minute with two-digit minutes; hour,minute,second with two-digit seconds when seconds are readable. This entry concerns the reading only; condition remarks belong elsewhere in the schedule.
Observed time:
1,02
